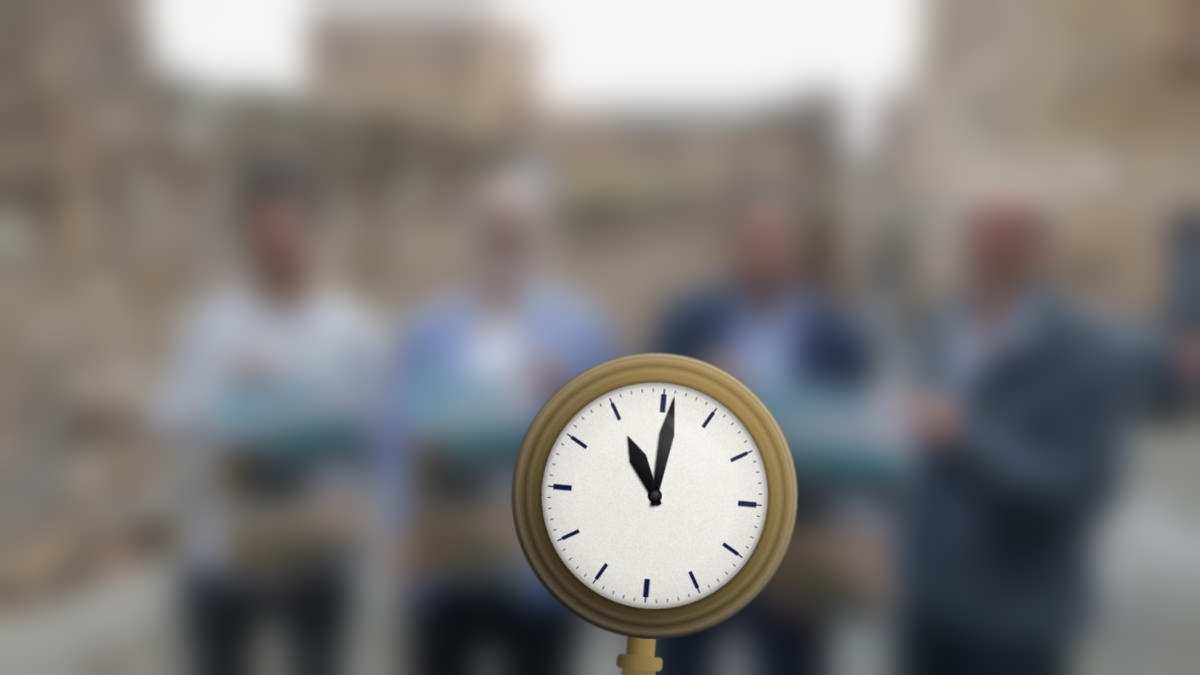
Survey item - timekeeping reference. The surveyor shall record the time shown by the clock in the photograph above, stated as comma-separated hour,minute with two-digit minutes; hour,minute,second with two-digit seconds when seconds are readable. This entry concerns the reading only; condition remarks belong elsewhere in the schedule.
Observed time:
11,01
